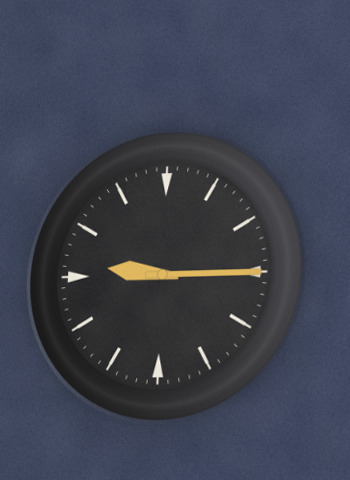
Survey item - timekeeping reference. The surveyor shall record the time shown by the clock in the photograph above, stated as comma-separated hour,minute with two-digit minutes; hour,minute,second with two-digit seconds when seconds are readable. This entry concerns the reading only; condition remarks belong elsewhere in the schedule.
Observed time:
9,15
